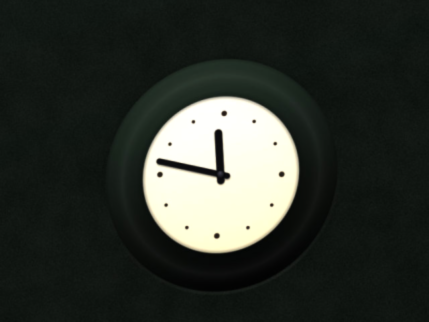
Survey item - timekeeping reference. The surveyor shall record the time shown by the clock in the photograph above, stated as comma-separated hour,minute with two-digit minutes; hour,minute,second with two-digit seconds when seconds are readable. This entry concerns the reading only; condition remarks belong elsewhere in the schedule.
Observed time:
11,47
